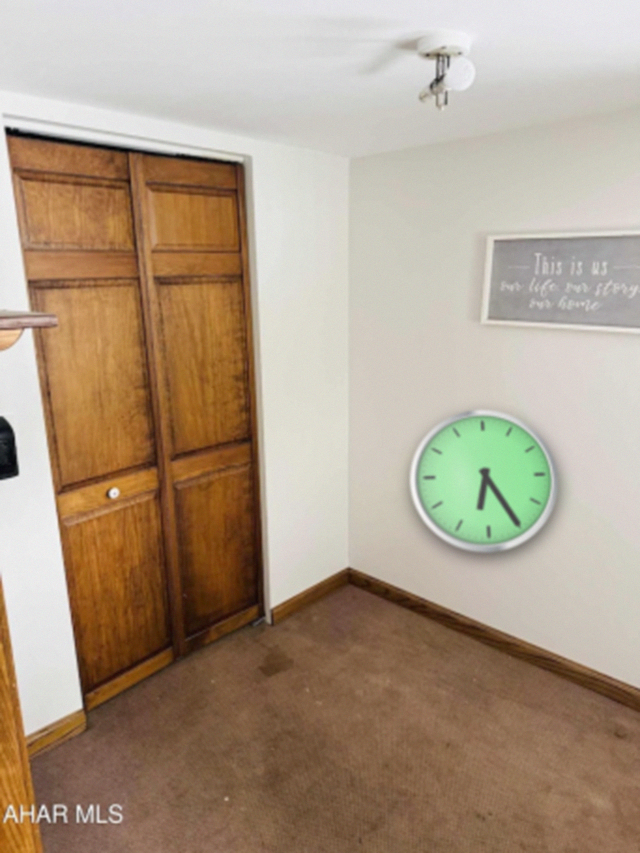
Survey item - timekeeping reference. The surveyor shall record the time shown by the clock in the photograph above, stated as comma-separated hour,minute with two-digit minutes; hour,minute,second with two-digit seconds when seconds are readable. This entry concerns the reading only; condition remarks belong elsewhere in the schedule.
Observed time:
6,25
